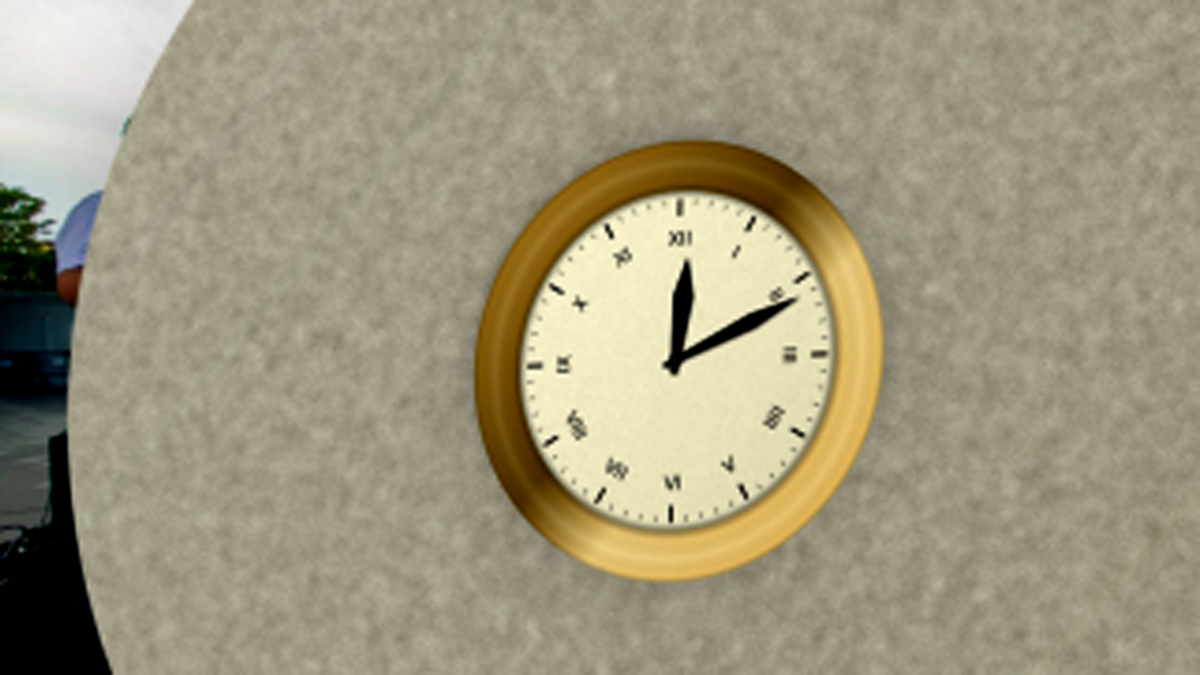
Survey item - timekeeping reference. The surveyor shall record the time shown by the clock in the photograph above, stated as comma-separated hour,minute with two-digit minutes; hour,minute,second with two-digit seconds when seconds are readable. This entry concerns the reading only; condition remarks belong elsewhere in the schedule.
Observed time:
12,11
